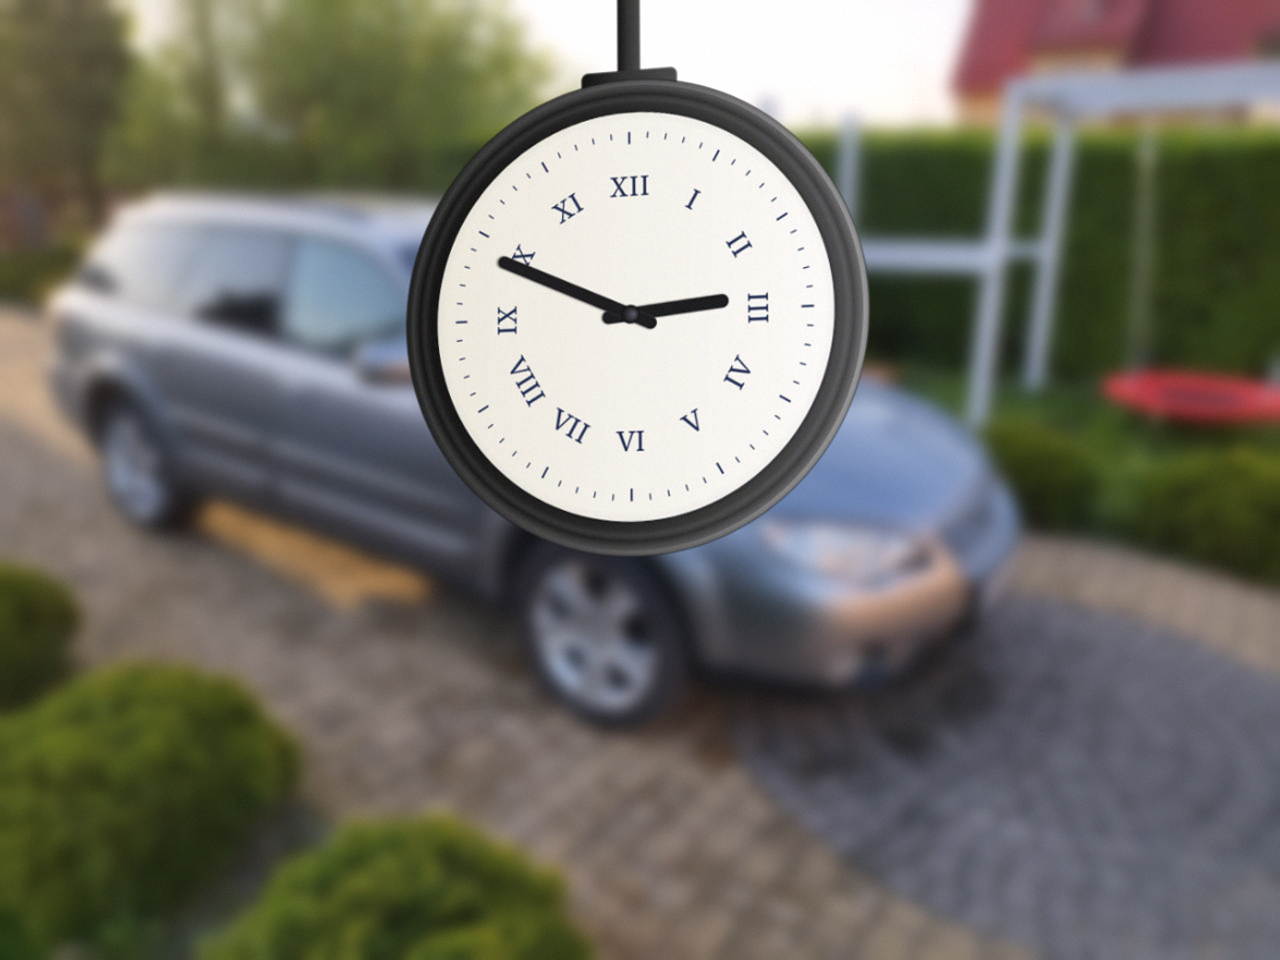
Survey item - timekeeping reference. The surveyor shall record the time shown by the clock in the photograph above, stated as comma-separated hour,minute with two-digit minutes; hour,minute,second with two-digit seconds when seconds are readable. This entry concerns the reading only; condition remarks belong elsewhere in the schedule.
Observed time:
2,49
